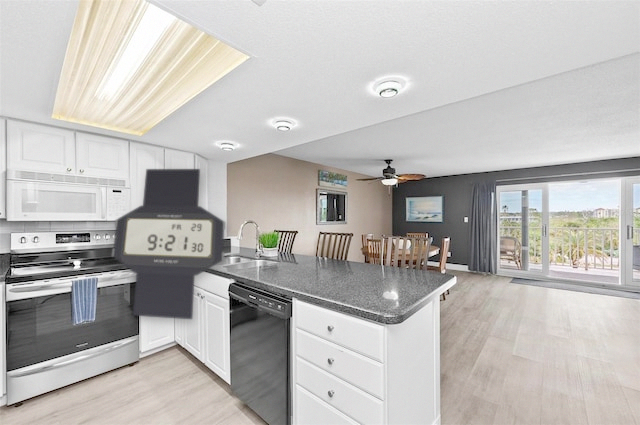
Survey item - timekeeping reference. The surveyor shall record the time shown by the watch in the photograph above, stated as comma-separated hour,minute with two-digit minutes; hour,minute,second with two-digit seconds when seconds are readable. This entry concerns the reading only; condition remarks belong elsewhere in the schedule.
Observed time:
9,21
